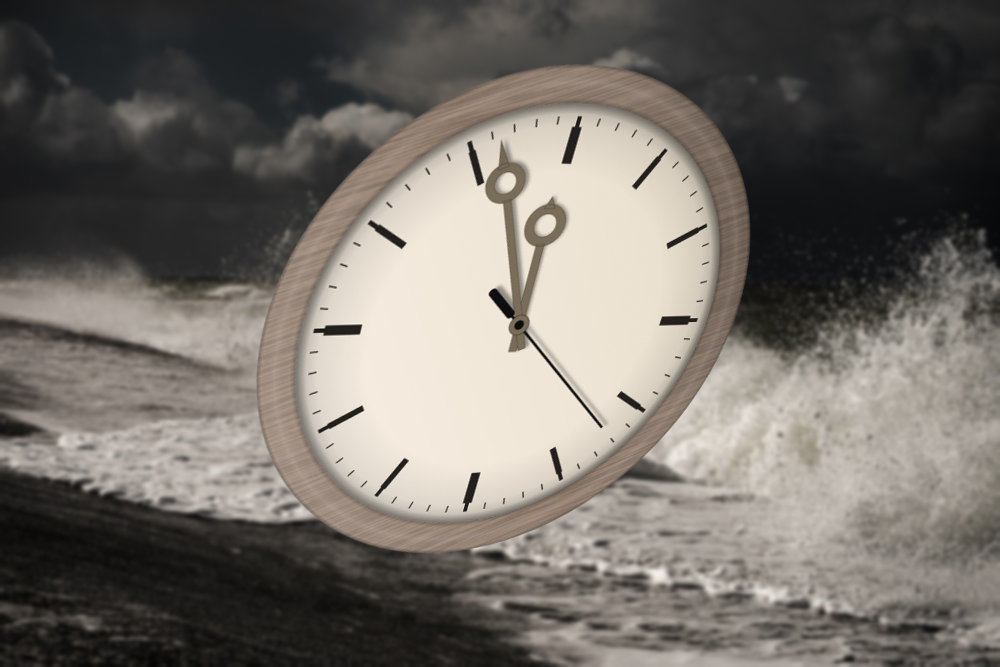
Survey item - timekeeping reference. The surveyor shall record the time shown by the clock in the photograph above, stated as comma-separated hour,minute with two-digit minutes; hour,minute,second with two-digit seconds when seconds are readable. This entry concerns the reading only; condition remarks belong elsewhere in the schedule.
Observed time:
11,56,22
